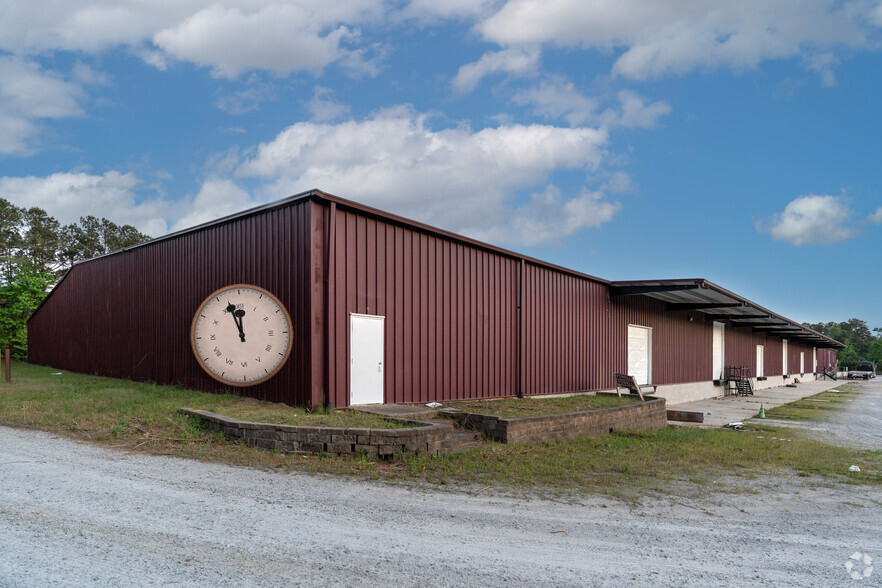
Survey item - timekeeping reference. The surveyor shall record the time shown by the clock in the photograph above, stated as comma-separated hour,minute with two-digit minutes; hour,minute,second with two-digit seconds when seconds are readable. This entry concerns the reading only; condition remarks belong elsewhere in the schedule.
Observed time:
11,57
